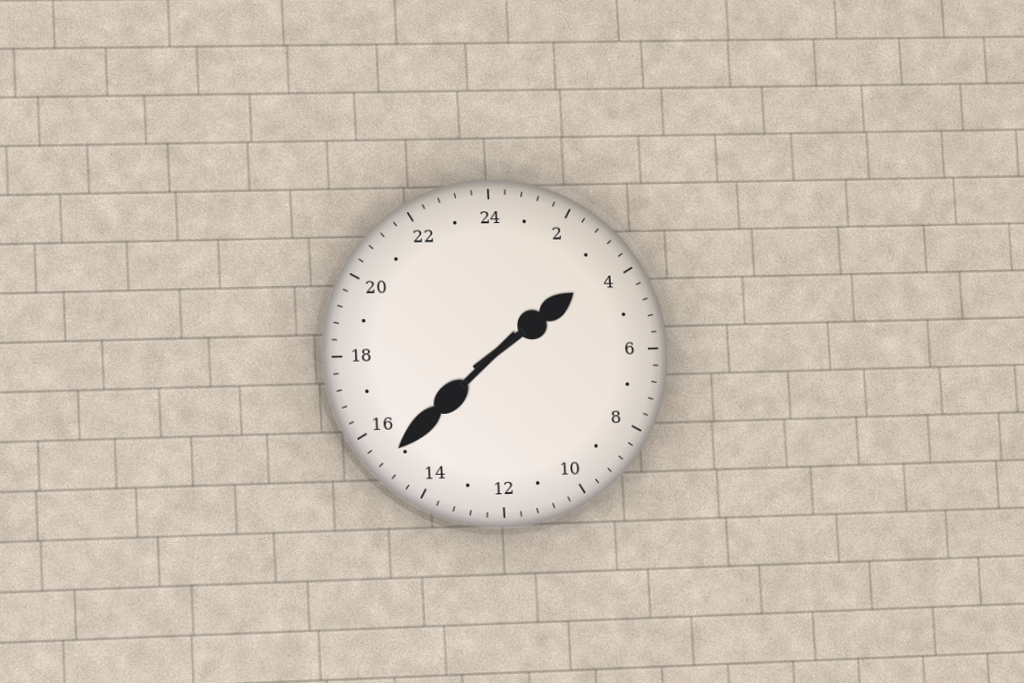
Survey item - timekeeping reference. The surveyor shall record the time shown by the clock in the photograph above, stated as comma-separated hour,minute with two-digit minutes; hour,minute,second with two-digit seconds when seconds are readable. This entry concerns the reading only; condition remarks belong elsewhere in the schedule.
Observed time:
3,38
